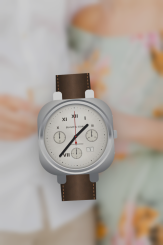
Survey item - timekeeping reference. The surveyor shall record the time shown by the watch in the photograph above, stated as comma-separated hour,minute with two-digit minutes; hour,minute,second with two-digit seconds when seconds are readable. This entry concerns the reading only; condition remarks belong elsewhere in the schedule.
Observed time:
1,37
